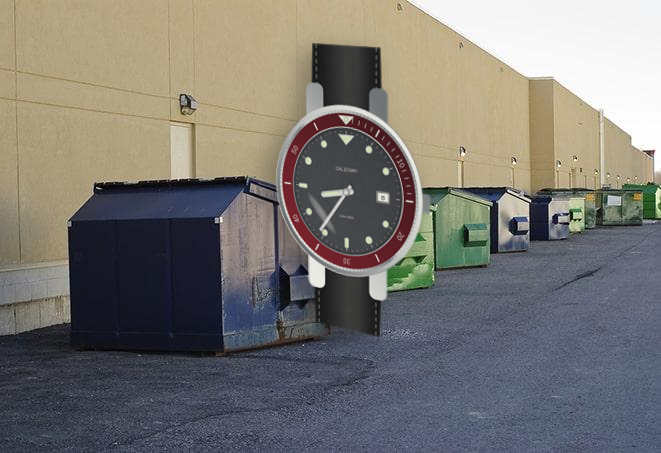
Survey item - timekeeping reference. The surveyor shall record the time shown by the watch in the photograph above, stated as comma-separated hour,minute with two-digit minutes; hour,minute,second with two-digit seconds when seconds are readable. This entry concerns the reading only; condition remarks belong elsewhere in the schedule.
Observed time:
8,36
